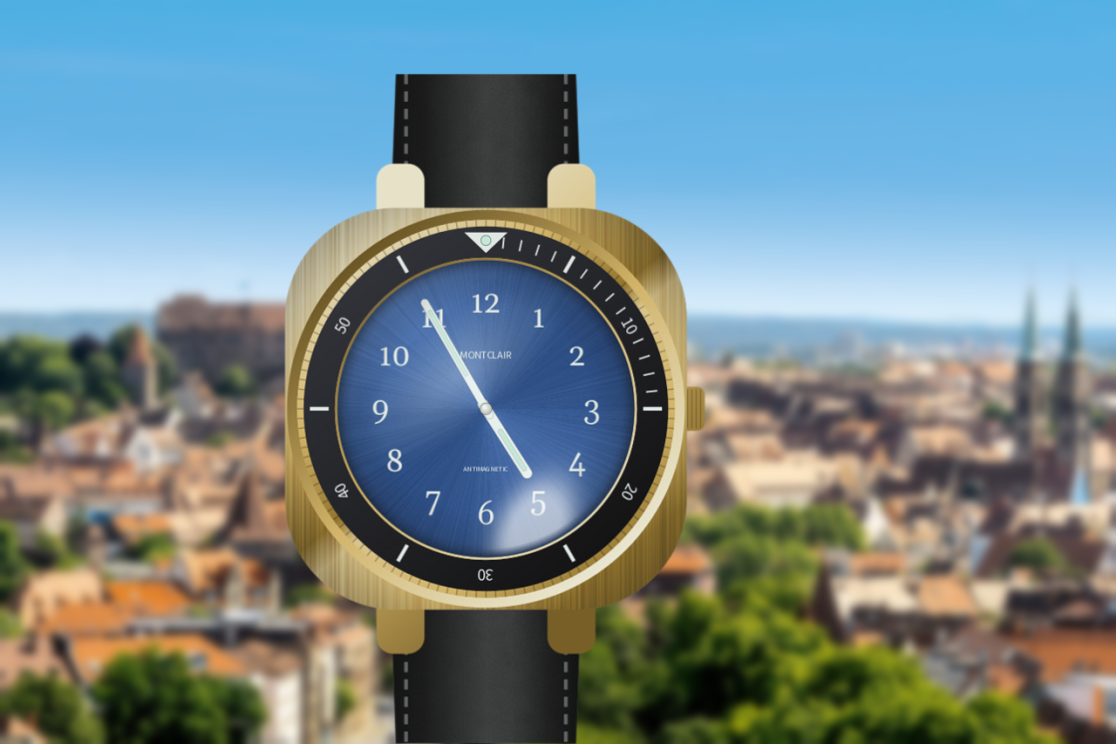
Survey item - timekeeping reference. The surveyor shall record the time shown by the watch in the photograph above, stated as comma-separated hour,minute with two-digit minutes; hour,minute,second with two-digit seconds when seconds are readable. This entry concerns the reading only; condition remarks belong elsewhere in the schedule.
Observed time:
4,55
